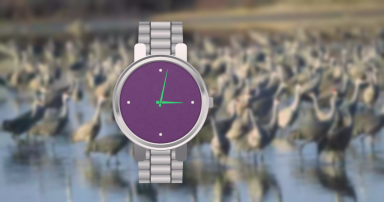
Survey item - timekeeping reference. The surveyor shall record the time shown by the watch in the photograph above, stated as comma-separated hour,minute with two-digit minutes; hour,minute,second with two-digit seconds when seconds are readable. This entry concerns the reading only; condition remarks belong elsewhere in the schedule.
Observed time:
3,02
